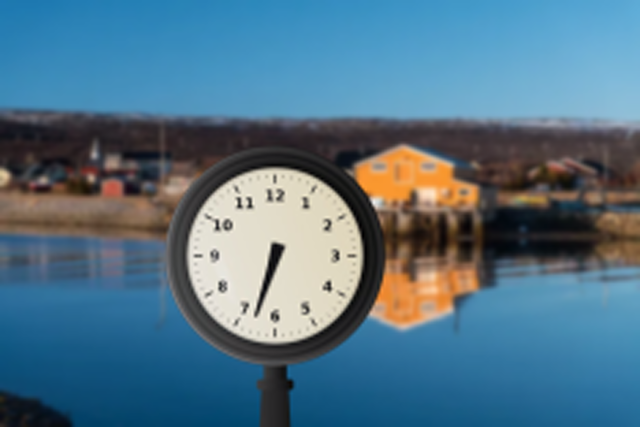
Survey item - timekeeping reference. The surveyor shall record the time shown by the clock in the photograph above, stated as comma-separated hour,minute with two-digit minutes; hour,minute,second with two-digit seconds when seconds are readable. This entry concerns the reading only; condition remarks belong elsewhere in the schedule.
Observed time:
6,33
